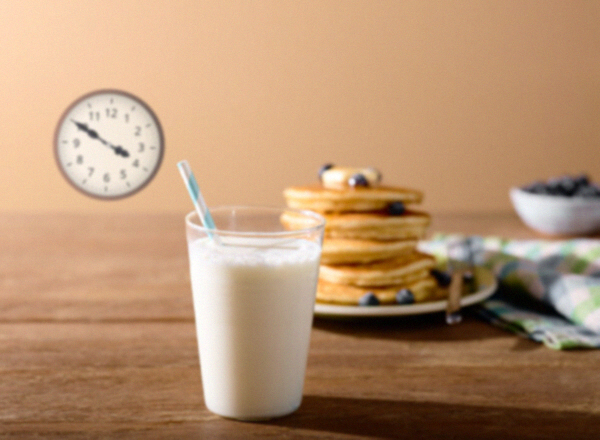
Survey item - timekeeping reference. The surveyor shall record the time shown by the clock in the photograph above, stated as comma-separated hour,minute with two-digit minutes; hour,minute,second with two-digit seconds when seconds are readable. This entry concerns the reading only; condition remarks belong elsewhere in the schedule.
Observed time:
3,50
